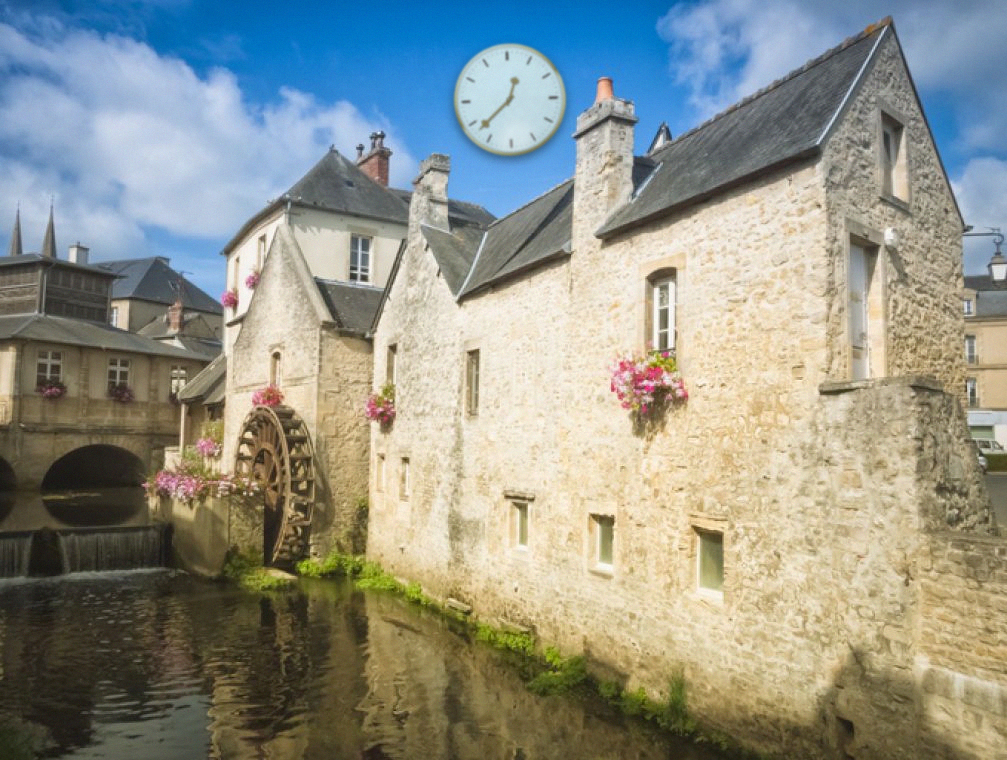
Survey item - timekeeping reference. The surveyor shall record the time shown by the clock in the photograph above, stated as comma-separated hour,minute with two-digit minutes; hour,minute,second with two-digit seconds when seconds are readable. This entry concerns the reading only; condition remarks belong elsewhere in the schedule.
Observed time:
12,38
